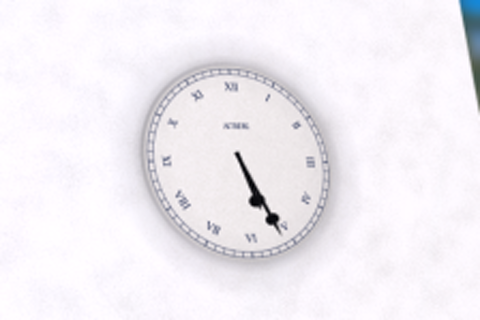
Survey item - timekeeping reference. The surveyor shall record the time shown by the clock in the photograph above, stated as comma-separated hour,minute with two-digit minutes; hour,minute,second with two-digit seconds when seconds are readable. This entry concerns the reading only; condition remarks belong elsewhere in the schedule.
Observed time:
5,26
